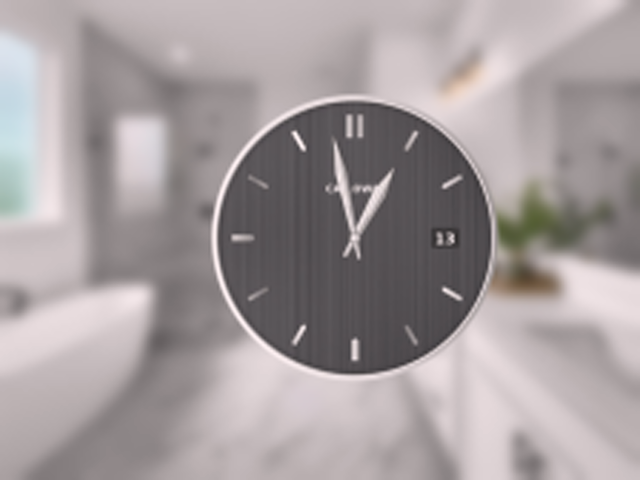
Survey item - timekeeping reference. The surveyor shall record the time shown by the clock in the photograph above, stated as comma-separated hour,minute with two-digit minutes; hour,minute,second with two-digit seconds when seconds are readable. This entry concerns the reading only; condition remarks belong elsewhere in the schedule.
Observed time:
12,58
